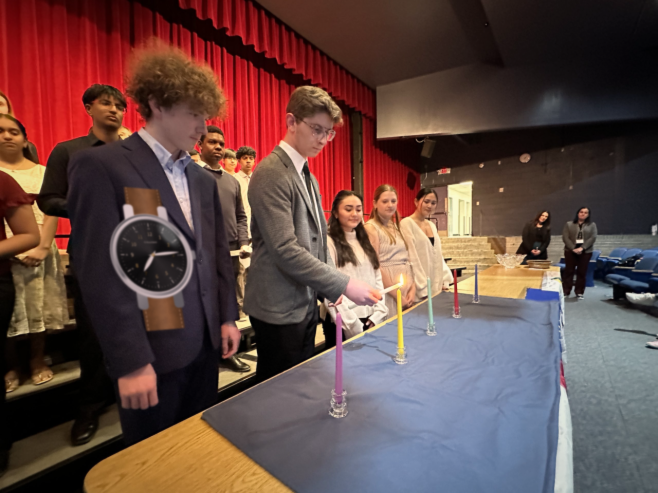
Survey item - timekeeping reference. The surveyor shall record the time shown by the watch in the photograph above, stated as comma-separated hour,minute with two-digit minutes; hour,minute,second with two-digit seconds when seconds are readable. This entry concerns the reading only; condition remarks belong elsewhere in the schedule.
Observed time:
7,14
